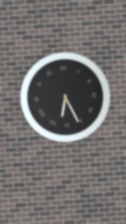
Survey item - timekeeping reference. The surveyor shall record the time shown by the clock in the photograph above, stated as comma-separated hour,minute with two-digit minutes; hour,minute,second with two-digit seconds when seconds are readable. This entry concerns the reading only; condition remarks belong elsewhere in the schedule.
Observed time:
6,26
